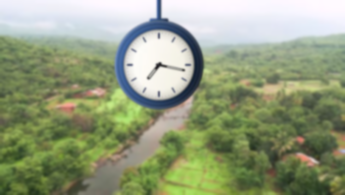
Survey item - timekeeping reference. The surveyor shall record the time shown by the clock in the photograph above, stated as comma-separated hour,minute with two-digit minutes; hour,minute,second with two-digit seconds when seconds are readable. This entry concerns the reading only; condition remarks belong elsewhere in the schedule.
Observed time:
7,17
